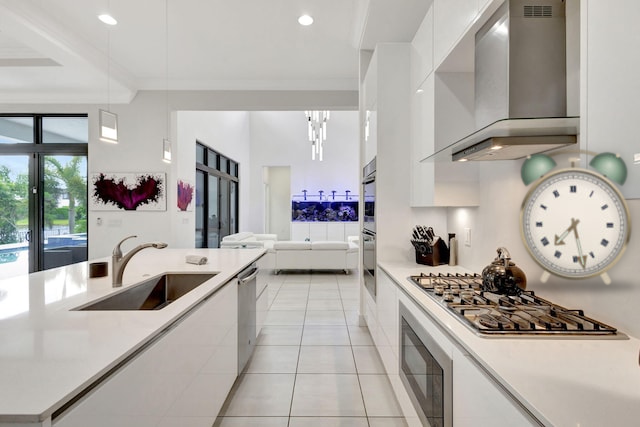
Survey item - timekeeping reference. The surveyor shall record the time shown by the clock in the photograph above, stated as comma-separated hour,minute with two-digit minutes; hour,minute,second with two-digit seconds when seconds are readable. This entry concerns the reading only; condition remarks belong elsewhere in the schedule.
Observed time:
7,28
